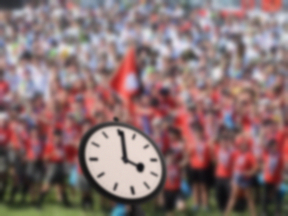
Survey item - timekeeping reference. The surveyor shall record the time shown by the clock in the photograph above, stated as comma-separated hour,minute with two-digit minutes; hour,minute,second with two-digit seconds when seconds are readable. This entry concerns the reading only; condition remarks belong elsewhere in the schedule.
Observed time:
4,01
